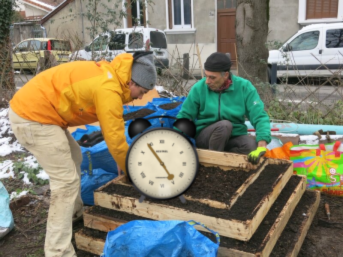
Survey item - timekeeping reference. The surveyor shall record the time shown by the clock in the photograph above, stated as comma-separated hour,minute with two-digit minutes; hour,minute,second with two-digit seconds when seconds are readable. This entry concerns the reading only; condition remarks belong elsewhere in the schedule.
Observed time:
4,54
